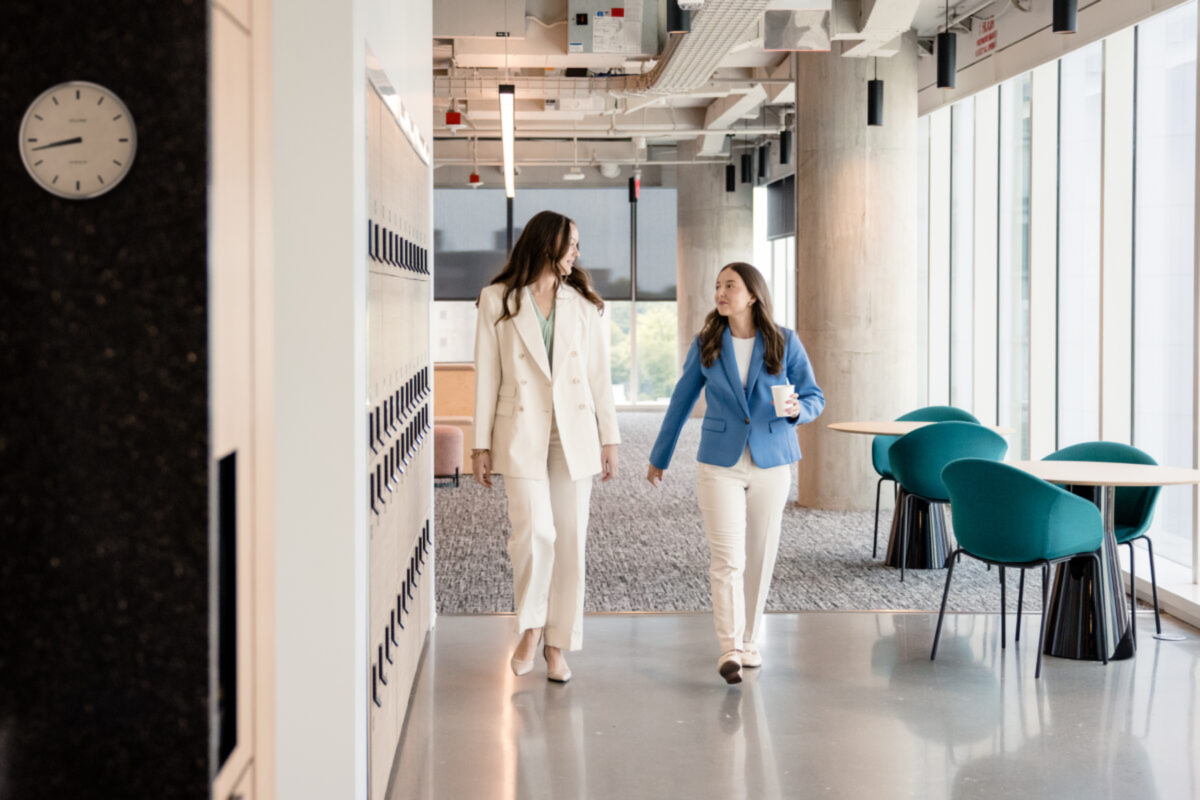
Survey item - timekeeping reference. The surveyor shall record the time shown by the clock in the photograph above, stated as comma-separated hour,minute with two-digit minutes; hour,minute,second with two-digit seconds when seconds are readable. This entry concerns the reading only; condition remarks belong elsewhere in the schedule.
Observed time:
8,43
